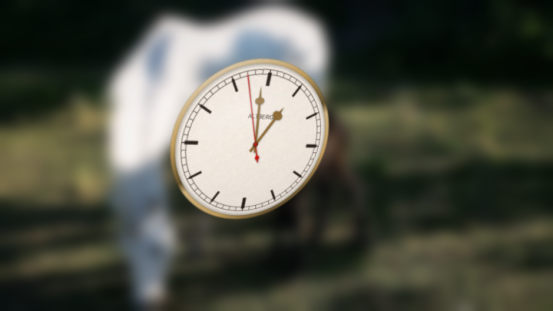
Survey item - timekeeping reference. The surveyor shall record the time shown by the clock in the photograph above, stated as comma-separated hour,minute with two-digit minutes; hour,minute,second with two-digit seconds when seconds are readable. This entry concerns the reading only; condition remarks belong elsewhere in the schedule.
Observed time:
12,58,57
